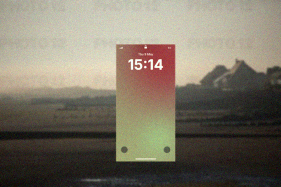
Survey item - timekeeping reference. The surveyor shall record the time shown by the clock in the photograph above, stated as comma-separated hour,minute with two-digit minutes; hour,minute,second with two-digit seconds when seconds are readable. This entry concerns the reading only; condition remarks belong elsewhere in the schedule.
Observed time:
15,14
